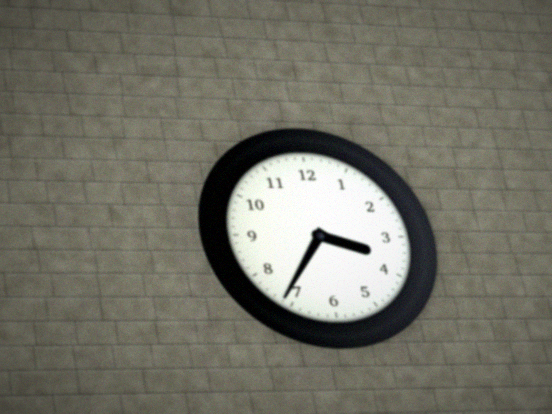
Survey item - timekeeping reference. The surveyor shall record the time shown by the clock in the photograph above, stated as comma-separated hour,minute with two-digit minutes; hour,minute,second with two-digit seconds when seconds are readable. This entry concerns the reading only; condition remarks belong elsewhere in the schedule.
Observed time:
3,36
